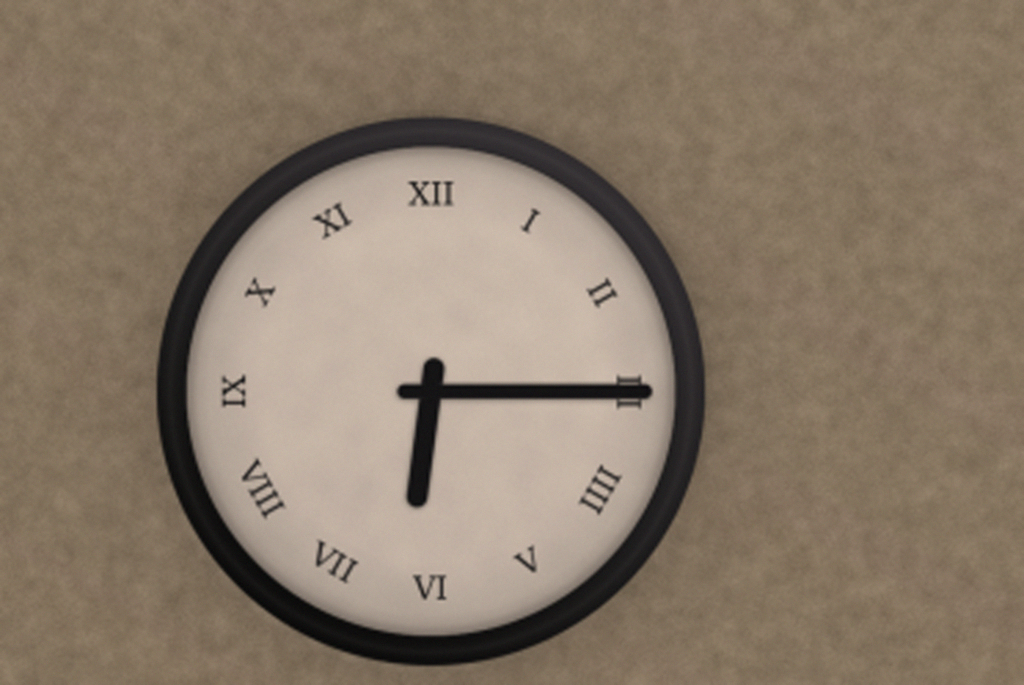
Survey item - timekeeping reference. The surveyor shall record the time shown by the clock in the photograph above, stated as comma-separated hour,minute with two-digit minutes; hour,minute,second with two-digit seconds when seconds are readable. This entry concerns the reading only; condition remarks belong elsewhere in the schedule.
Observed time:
6,15
